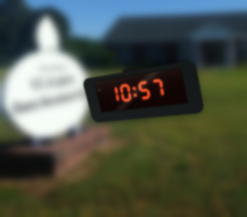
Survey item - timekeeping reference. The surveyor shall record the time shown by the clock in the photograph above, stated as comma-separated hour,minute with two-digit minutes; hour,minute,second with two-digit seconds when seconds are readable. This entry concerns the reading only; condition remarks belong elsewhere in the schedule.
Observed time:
10,57
